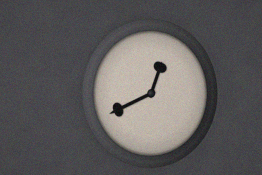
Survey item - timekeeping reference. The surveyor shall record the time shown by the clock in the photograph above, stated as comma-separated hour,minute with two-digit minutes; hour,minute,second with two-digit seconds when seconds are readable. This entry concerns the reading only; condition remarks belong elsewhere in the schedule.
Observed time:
12,41
